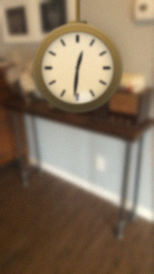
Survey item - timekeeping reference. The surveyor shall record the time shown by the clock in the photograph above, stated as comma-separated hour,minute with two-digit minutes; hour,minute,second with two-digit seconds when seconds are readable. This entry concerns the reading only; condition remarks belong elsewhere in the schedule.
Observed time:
12,31
